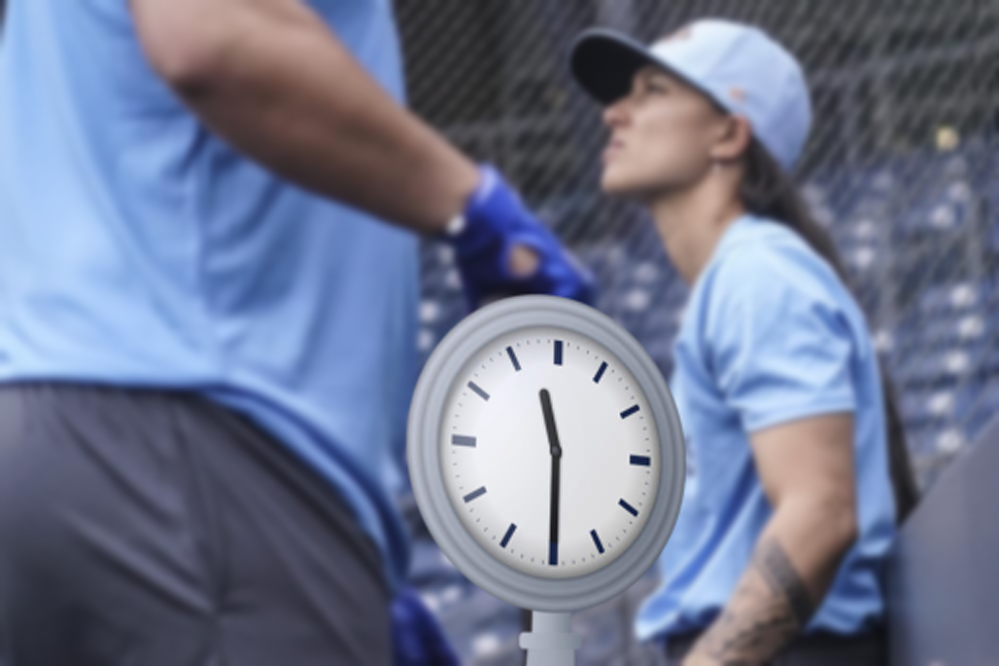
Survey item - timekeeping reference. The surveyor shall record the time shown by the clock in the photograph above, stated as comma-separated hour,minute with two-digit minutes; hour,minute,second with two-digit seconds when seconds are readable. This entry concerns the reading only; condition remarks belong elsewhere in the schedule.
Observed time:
11,30
